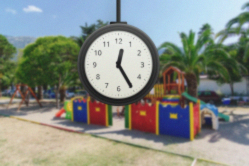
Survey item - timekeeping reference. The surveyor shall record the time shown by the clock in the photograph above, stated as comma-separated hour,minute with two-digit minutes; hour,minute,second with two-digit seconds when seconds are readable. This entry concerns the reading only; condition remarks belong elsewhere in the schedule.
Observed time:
12,25
